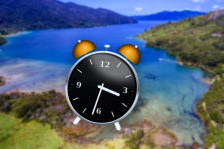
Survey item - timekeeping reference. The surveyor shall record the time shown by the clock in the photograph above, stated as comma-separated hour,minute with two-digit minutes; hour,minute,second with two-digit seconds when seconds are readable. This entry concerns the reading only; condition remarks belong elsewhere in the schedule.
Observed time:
3,32
